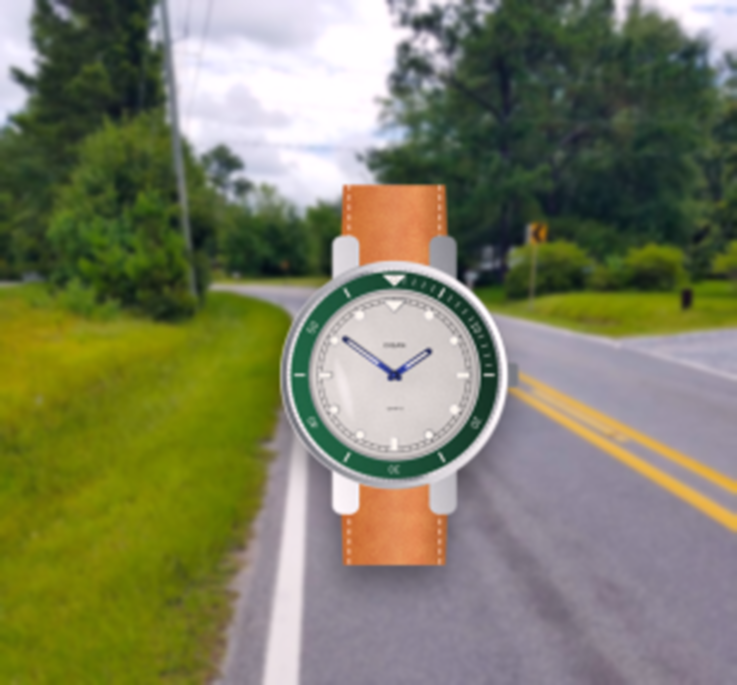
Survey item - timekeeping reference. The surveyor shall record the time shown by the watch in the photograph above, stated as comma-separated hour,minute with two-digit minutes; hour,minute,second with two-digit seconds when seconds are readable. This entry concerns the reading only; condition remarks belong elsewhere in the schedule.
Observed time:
1,51
